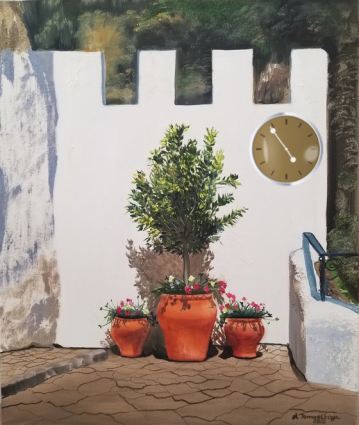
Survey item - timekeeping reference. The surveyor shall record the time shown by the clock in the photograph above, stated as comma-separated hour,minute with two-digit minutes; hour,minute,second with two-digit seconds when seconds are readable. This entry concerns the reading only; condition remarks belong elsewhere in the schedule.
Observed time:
4,54
